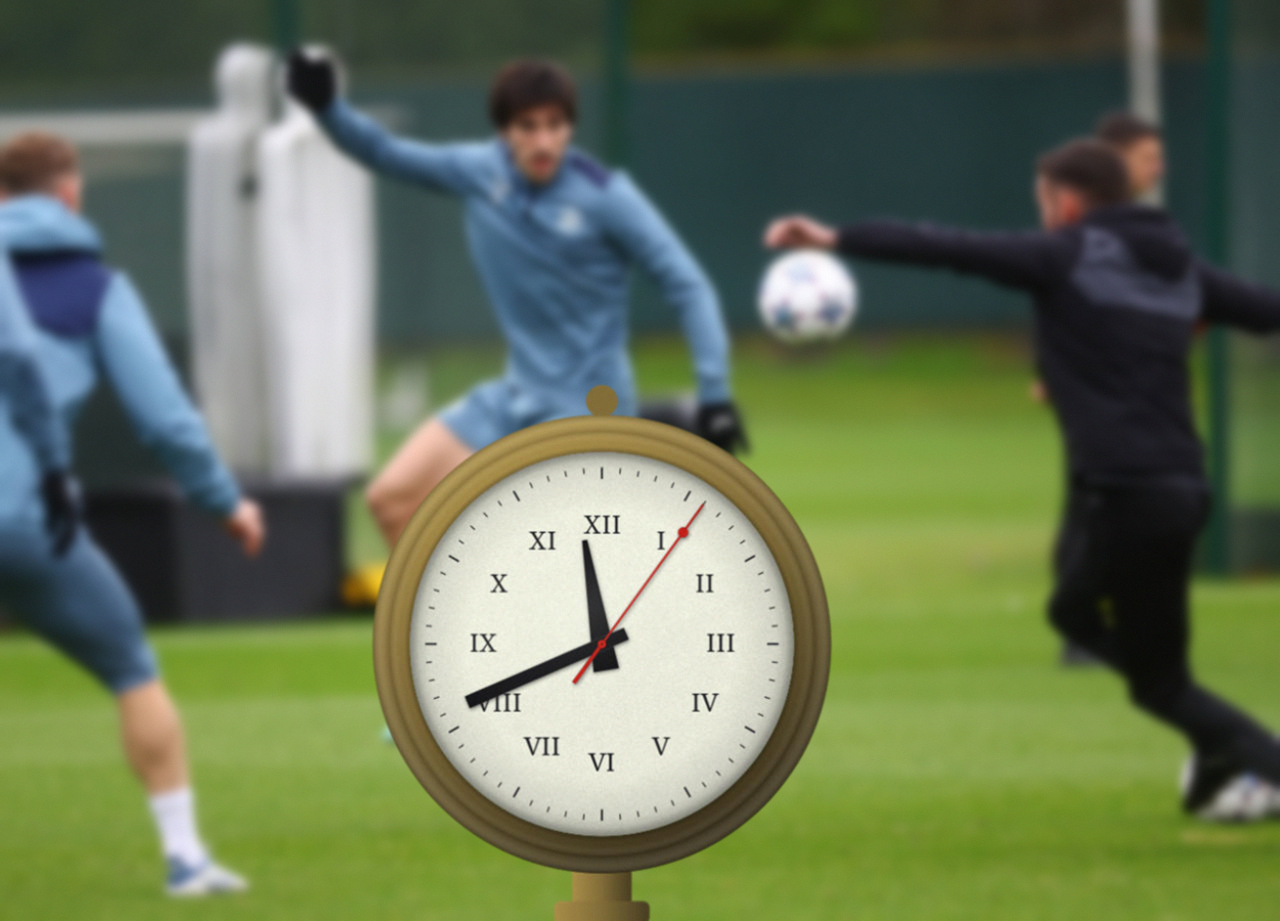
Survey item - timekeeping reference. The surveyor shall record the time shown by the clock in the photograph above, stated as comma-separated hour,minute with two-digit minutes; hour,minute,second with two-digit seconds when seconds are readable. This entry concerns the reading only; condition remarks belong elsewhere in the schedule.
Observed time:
11,41,06
